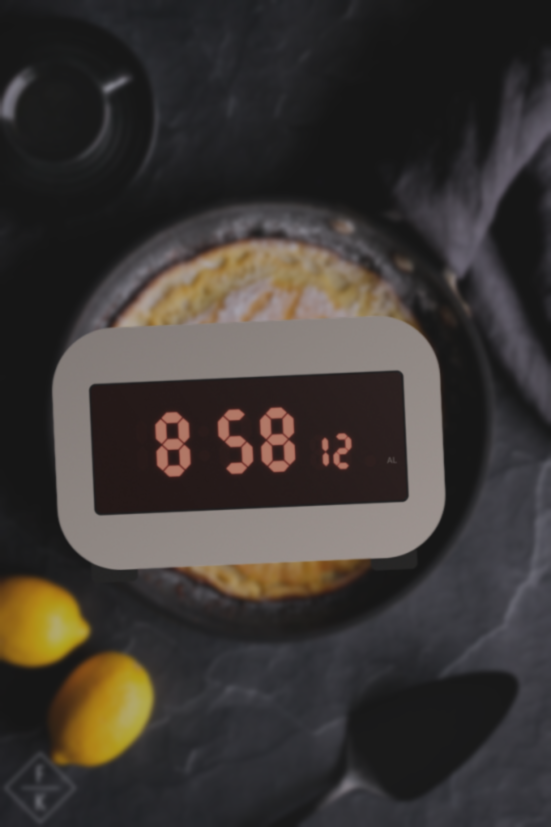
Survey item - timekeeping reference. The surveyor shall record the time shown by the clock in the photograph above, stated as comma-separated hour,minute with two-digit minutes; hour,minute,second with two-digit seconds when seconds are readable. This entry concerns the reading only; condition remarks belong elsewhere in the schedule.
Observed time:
8,58,12
